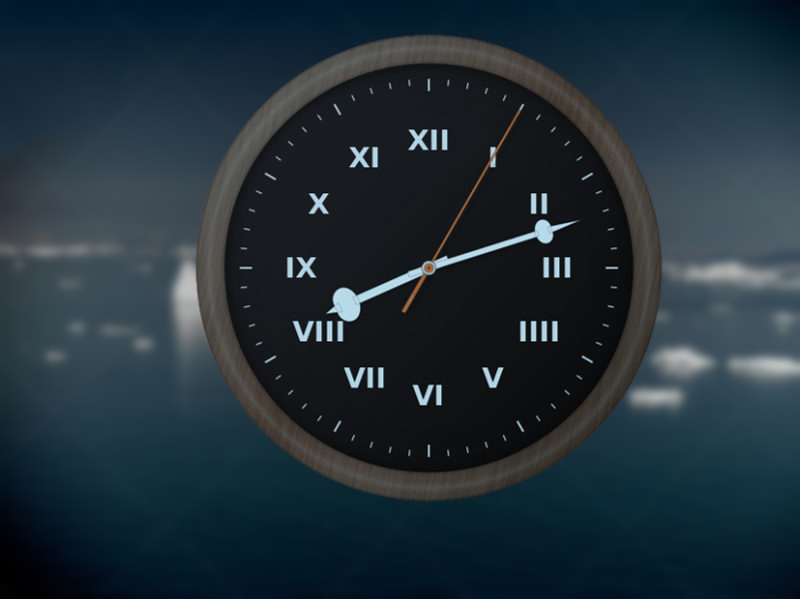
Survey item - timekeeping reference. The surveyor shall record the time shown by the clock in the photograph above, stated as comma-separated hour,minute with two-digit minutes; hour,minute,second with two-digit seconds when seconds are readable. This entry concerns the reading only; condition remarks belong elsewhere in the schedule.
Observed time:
8,12,05
